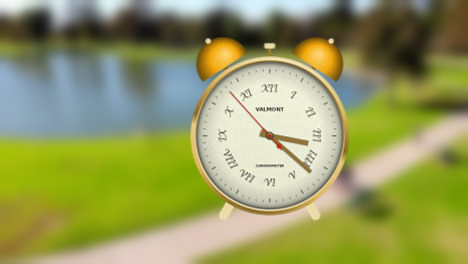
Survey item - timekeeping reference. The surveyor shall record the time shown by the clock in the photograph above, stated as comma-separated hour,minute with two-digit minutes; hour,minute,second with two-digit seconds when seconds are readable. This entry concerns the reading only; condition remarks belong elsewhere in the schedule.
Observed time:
3,21,53
